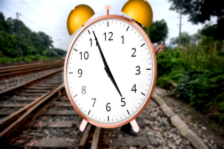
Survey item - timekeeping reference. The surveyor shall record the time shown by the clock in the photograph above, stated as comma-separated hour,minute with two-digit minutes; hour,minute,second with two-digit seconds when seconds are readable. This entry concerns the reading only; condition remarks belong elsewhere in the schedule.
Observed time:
4,56
